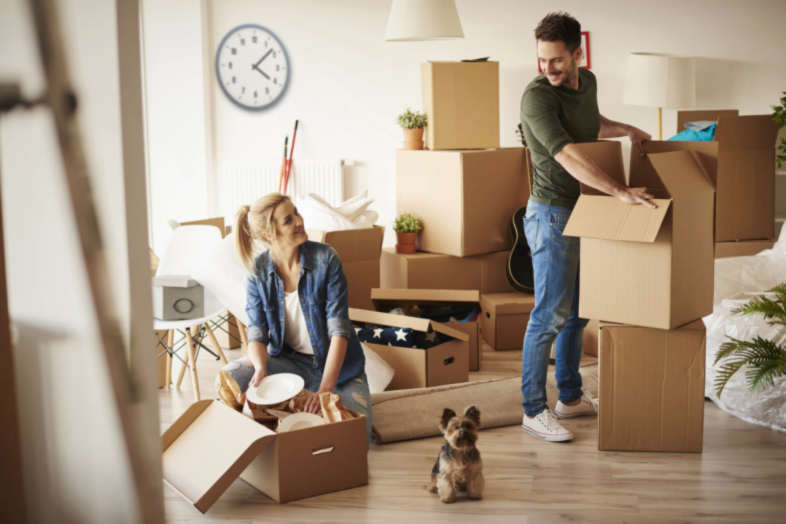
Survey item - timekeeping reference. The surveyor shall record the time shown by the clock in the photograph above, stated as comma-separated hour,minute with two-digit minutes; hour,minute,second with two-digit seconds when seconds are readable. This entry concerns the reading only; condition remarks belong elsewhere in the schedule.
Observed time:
4,08
